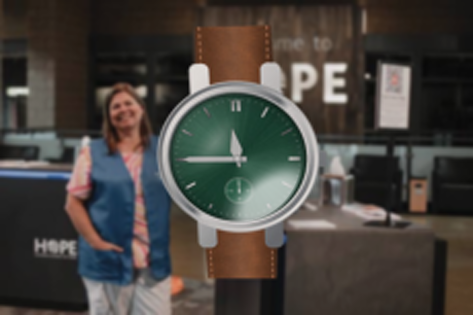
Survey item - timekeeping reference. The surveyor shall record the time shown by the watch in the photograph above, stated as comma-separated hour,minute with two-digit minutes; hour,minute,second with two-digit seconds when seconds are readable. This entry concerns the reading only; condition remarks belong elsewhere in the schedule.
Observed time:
11,45
